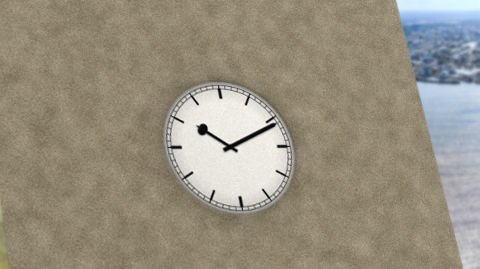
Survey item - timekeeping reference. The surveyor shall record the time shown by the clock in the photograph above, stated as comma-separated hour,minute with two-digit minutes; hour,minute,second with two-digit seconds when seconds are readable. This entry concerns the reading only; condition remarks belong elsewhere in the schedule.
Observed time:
10,11
